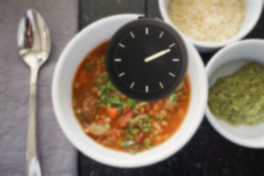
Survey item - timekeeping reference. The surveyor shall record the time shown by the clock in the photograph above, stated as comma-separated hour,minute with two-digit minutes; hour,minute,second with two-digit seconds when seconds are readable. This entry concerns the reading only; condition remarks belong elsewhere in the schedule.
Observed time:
2,11
